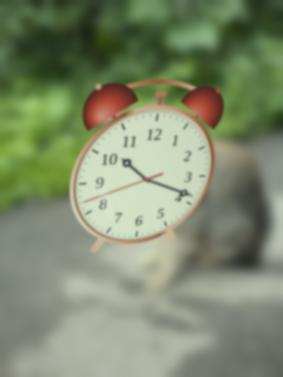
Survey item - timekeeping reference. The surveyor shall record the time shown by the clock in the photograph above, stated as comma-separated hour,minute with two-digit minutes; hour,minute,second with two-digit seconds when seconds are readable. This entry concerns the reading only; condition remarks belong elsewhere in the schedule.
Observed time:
10,18,42
